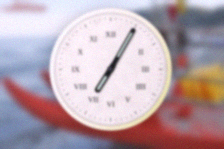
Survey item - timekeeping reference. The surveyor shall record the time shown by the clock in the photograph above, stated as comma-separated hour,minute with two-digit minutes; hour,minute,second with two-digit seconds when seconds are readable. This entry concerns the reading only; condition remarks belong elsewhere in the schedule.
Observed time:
7,05
